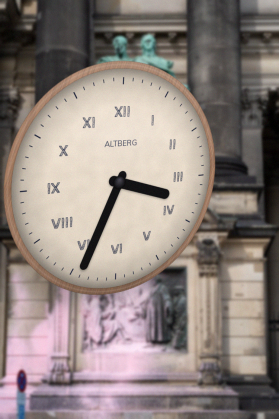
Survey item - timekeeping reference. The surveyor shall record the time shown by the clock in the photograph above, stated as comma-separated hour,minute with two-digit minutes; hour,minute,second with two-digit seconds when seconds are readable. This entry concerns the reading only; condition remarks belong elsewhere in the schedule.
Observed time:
3,34
